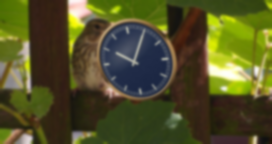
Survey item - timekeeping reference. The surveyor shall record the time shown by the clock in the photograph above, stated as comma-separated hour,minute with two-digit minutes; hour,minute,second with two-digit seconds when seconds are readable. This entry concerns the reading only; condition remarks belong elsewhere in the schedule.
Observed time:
10,05
